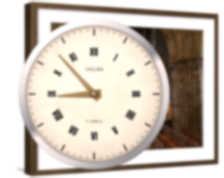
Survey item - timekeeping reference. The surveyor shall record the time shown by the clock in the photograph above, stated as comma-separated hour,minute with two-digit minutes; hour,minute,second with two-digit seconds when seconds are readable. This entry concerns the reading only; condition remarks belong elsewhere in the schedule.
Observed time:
8,53
